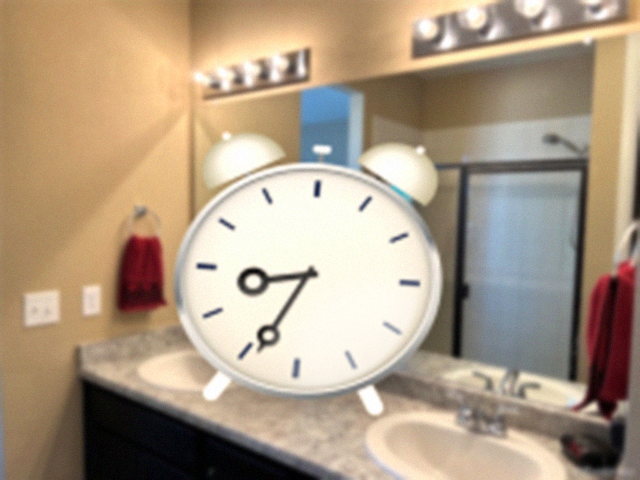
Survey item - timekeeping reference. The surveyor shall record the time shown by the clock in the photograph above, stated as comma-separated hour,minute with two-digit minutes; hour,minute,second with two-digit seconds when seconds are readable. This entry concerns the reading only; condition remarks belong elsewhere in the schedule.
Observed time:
8,34
